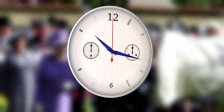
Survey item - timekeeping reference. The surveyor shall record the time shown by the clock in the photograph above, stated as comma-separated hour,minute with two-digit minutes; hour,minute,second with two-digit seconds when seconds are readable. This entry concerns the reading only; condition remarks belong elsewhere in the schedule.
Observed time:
10,17
